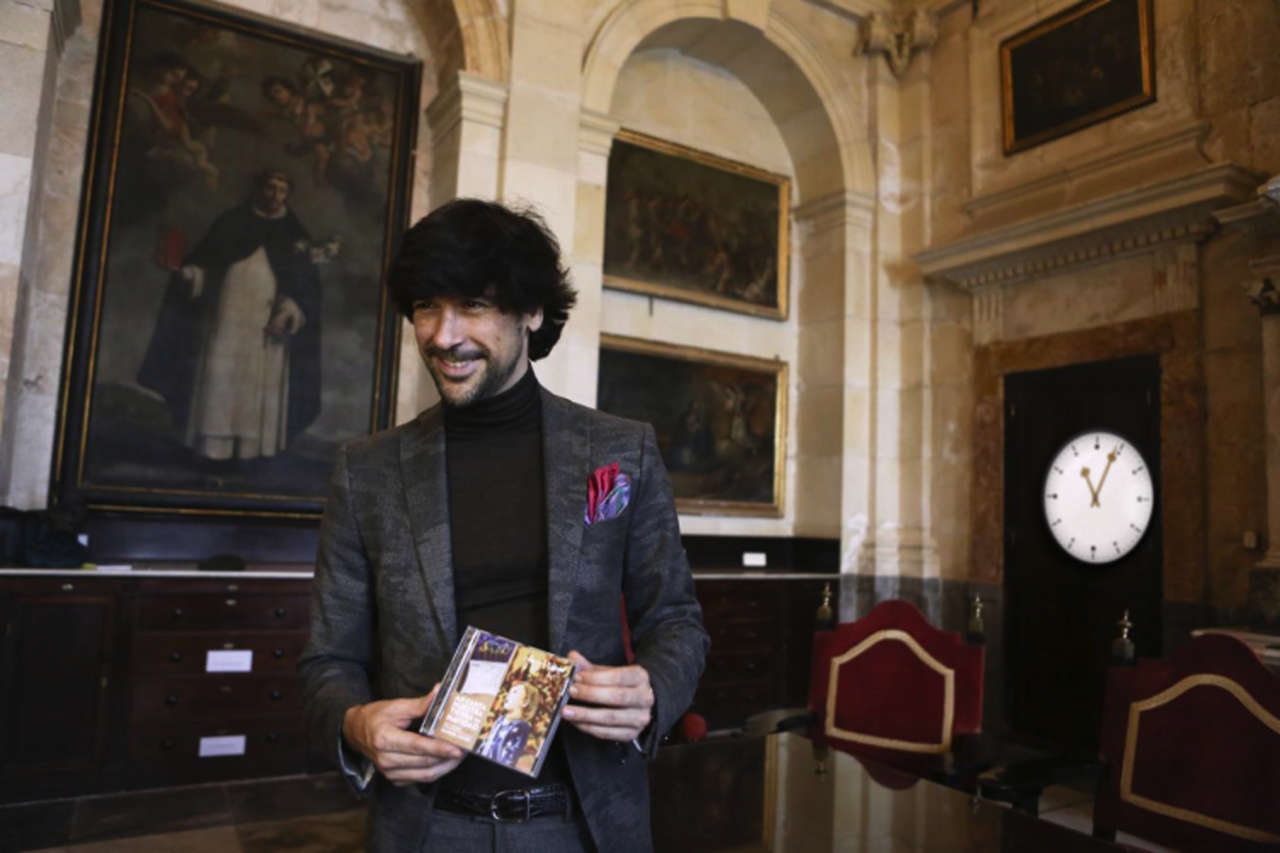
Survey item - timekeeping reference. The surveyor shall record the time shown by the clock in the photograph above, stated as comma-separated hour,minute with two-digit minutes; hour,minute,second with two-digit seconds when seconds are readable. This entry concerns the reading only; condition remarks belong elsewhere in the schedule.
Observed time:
11,04
